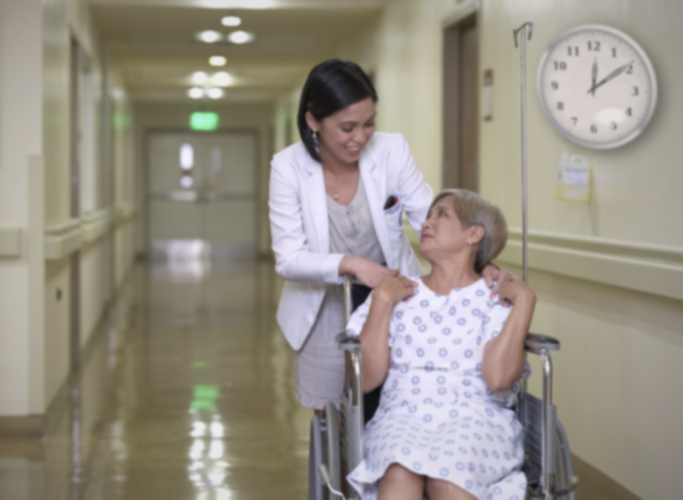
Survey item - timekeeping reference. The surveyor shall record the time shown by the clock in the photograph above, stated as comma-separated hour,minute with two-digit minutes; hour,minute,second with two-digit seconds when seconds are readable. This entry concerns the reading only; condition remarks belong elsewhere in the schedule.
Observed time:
12,09
